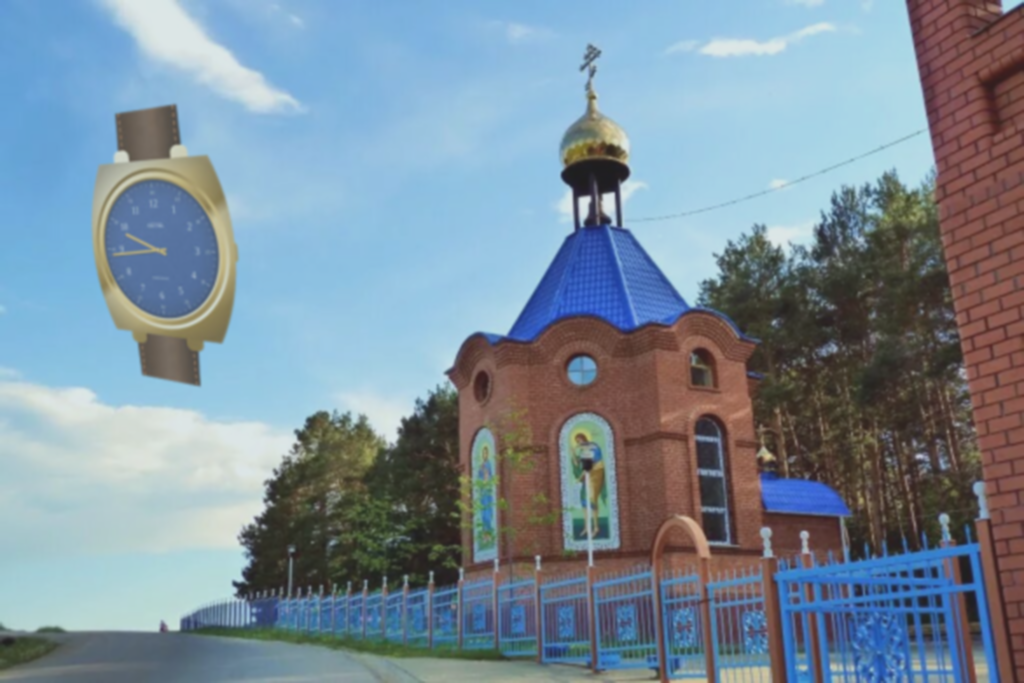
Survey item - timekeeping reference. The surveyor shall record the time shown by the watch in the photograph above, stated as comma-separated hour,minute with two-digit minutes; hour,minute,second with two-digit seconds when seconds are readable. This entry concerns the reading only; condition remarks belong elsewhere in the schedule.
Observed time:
9,44
